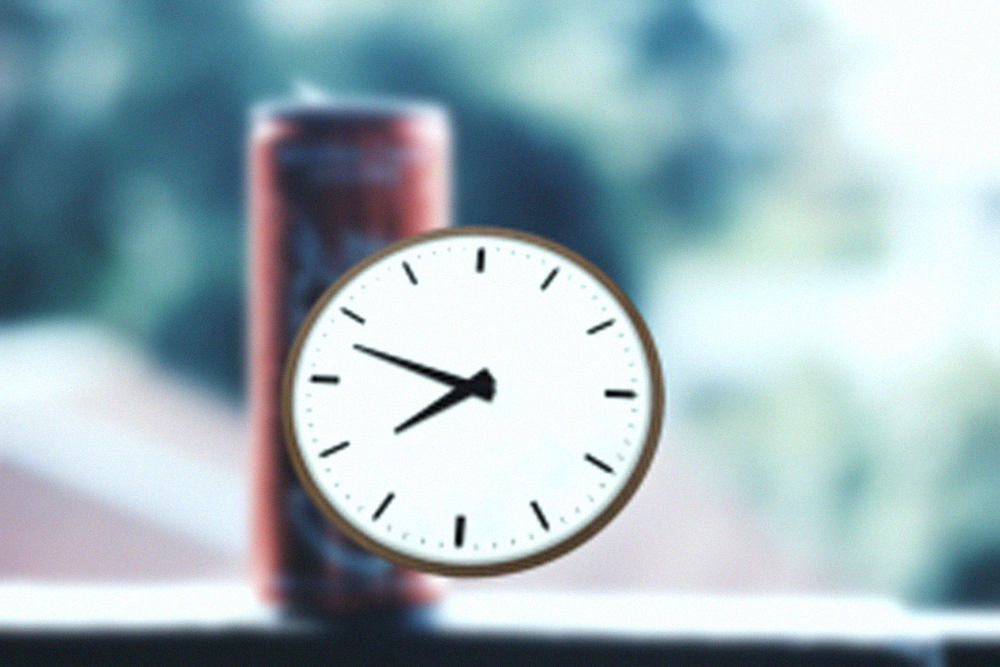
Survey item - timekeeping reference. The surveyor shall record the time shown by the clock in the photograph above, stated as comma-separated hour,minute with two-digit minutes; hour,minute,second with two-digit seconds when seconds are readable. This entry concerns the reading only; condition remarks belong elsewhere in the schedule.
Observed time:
7,48
